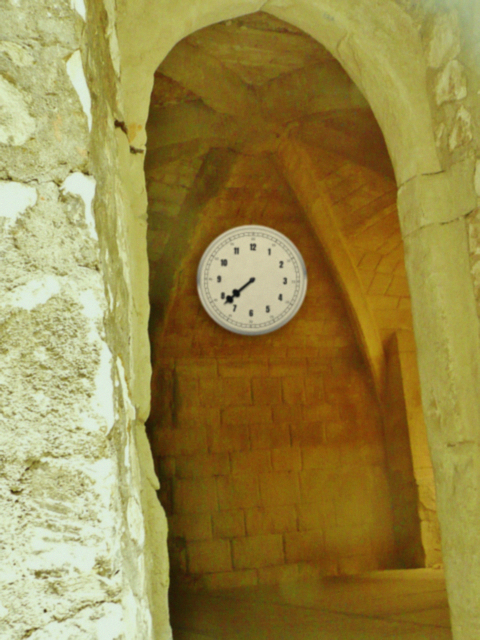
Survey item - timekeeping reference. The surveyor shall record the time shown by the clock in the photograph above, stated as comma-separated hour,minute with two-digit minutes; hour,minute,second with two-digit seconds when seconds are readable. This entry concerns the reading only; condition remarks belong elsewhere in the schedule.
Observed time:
7,38
